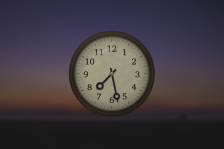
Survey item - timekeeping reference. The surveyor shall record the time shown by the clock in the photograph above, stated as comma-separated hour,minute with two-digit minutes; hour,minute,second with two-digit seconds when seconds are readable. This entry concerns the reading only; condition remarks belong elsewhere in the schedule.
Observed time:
7,28
